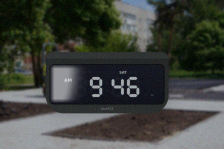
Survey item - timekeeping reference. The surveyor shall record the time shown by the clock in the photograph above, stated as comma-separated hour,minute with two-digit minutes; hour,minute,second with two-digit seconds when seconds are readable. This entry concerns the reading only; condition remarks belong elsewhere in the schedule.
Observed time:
9,46
